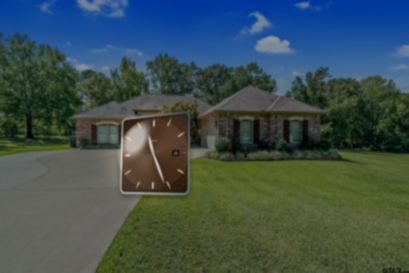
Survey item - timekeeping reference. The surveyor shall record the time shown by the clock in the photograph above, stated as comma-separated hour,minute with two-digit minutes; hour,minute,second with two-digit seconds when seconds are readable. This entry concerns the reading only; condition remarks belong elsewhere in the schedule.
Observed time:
11,26
